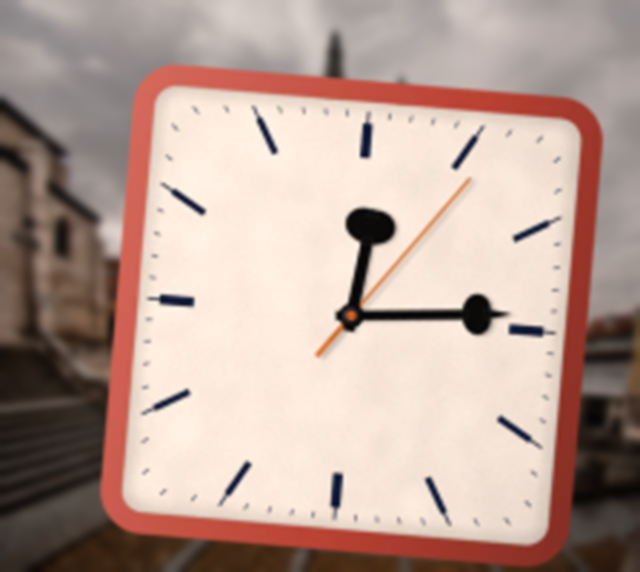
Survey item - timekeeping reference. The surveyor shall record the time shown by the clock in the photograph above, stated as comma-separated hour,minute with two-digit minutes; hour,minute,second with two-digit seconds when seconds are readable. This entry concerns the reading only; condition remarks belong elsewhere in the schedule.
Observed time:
12,14,06
